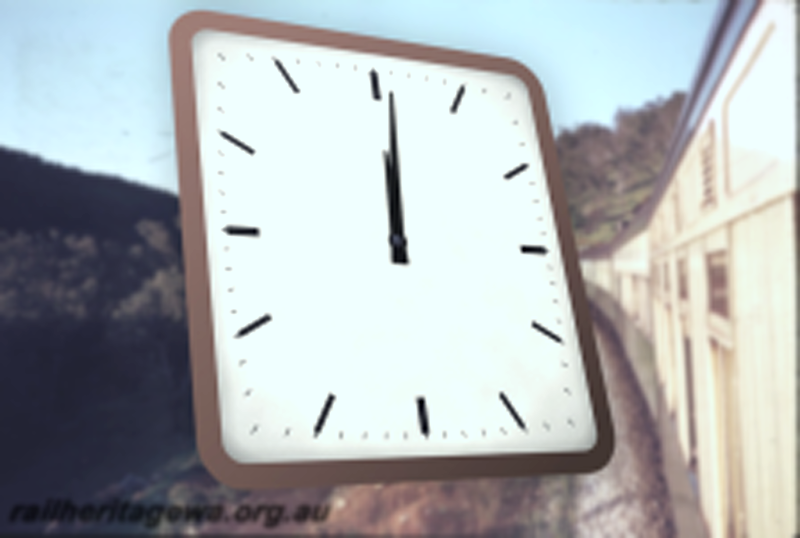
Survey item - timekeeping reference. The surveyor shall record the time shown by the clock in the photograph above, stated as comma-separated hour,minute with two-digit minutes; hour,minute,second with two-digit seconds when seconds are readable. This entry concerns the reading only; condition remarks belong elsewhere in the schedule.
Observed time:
12,01
